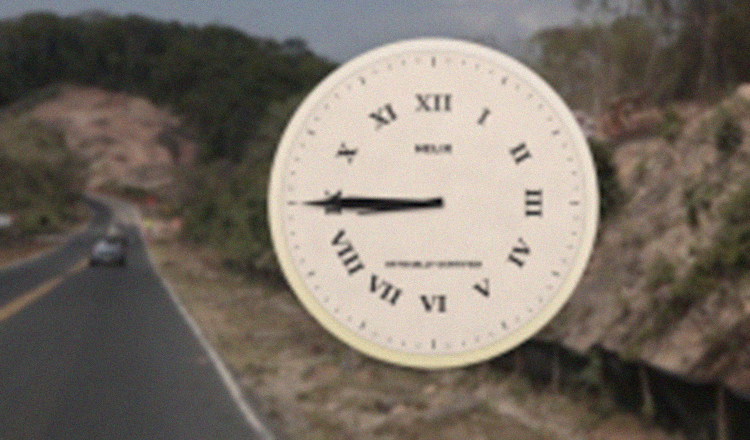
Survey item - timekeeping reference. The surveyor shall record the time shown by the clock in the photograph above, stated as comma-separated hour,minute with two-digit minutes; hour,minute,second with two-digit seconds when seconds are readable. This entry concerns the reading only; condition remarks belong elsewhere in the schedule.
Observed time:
8,45
